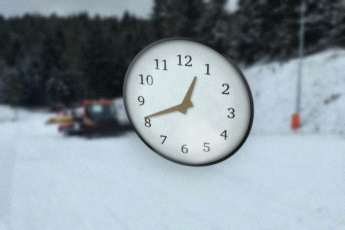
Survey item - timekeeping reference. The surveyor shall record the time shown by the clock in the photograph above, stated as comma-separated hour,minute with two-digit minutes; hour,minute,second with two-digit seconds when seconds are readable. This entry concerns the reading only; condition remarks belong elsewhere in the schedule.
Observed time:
12,41
